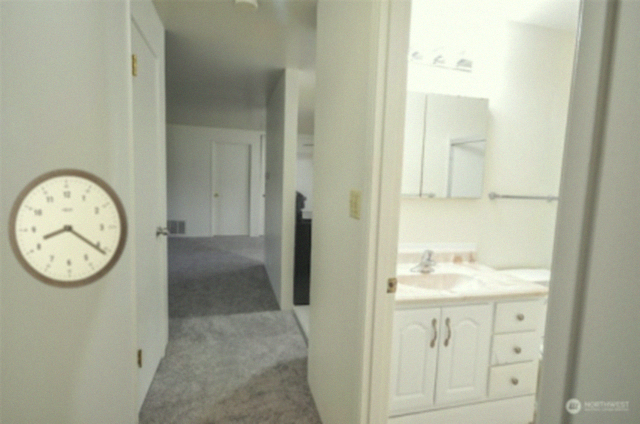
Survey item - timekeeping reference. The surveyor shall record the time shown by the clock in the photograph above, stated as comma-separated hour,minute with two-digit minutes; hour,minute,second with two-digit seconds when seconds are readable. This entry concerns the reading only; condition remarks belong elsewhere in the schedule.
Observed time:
8,21
